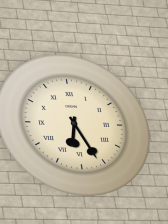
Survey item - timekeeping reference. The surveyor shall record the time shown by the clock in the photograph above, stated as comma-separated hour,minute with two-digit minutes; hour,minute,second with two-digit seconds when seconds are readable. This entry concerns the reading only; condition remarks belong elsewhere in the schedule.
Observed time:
6,26
